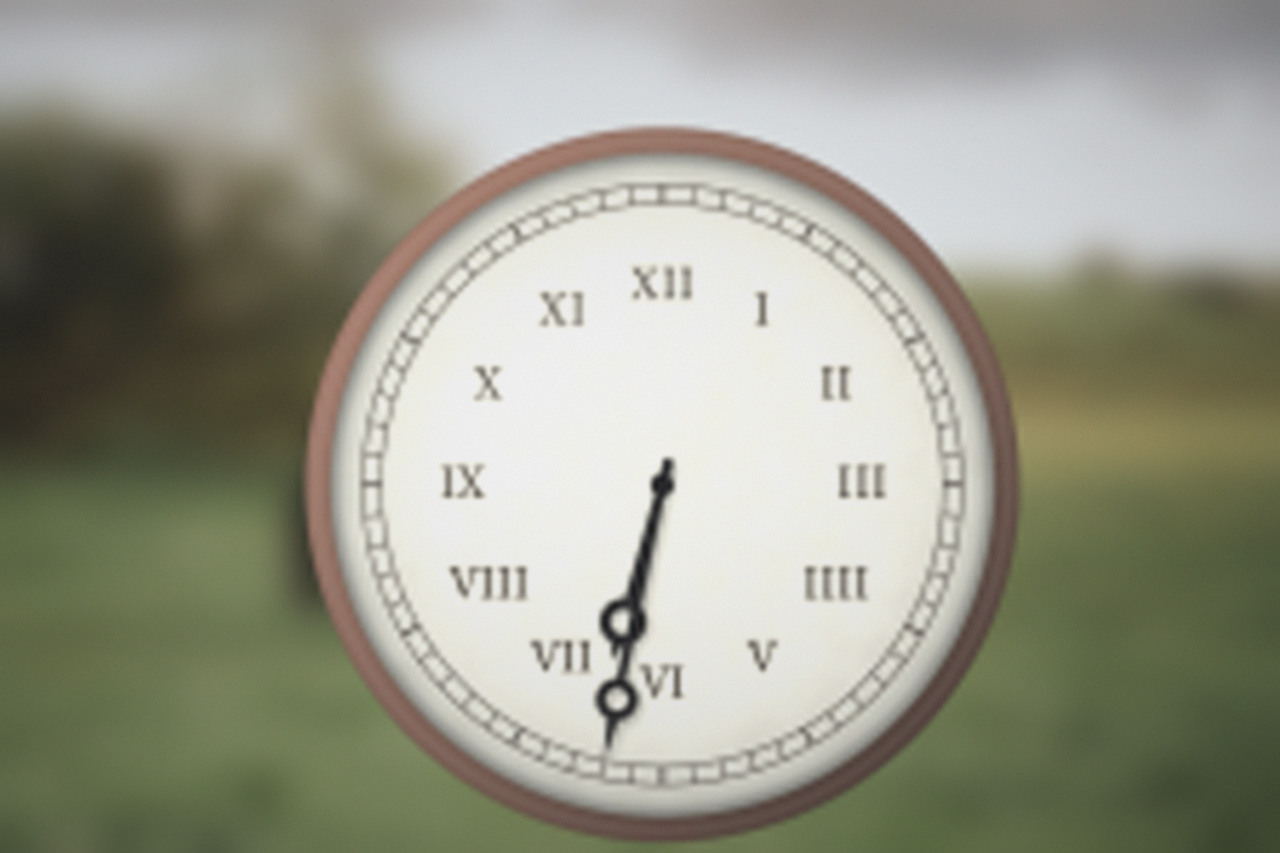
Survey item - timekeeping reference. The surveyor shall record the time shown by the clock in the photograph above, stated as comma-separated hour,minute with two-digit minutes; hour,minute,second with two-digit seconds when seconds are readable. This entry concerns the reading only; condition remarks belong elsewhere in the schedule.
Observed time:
6,32
